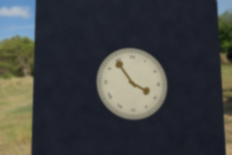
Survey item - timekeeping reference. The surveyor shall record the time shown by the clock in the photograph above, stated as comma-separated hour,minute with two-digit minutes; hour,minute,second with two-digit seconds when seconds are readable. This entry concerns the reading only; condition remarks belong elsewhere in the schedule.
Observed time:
3,54
